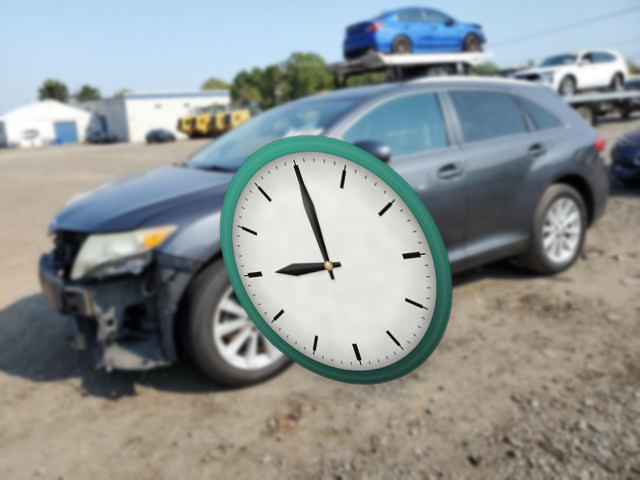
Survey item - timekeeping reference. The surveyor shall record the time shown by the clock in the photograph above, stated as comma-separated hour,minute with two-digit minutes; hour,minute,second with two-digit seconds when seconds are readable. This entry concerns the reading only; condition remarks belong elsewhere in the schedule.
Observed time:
9,00
